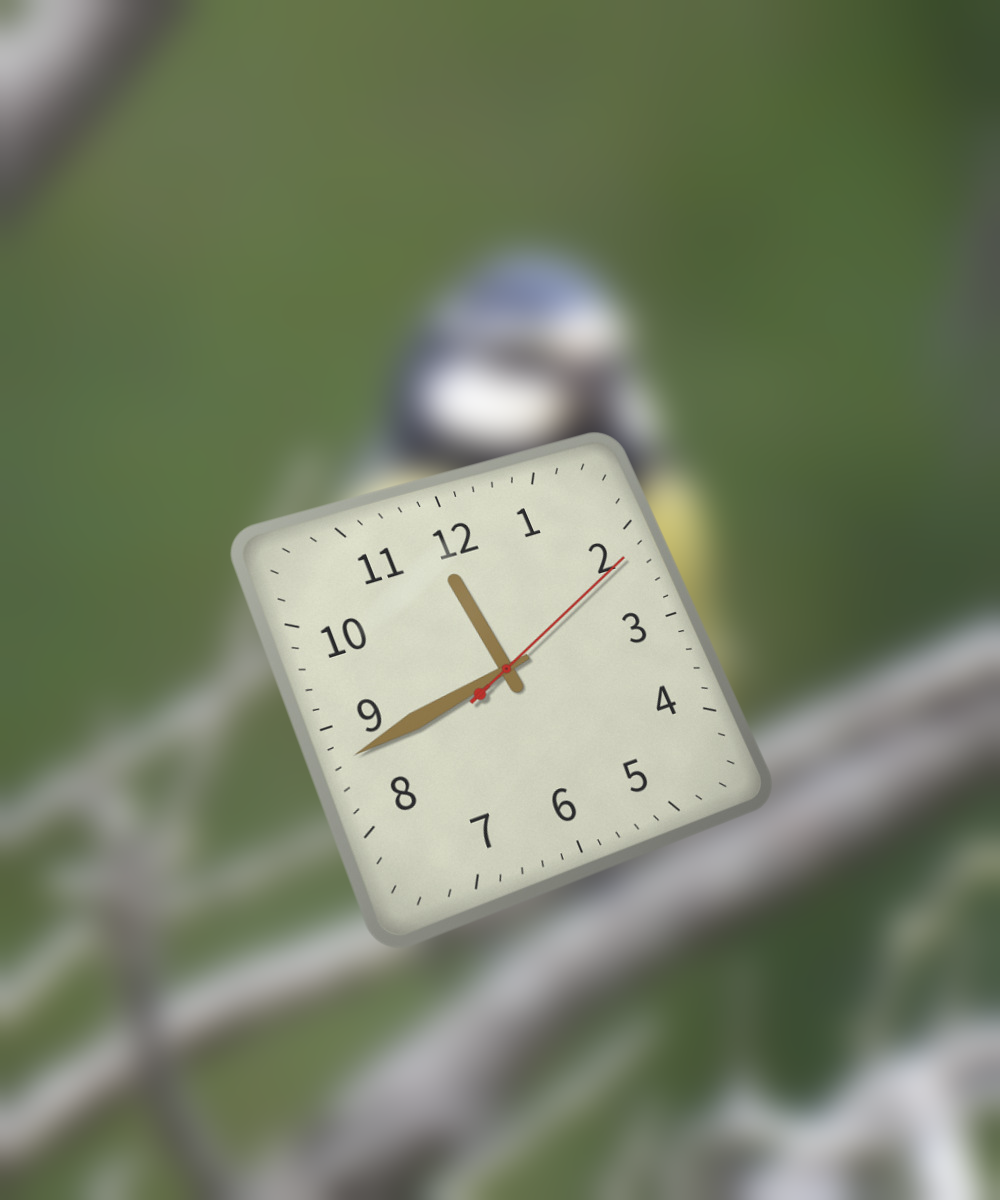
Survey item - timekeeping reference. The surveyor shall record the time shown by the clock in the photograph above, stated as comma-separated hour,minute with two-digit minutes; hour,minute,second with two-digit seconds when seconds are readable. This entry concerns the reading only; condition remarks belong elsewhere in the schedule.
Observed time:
11,43,11
